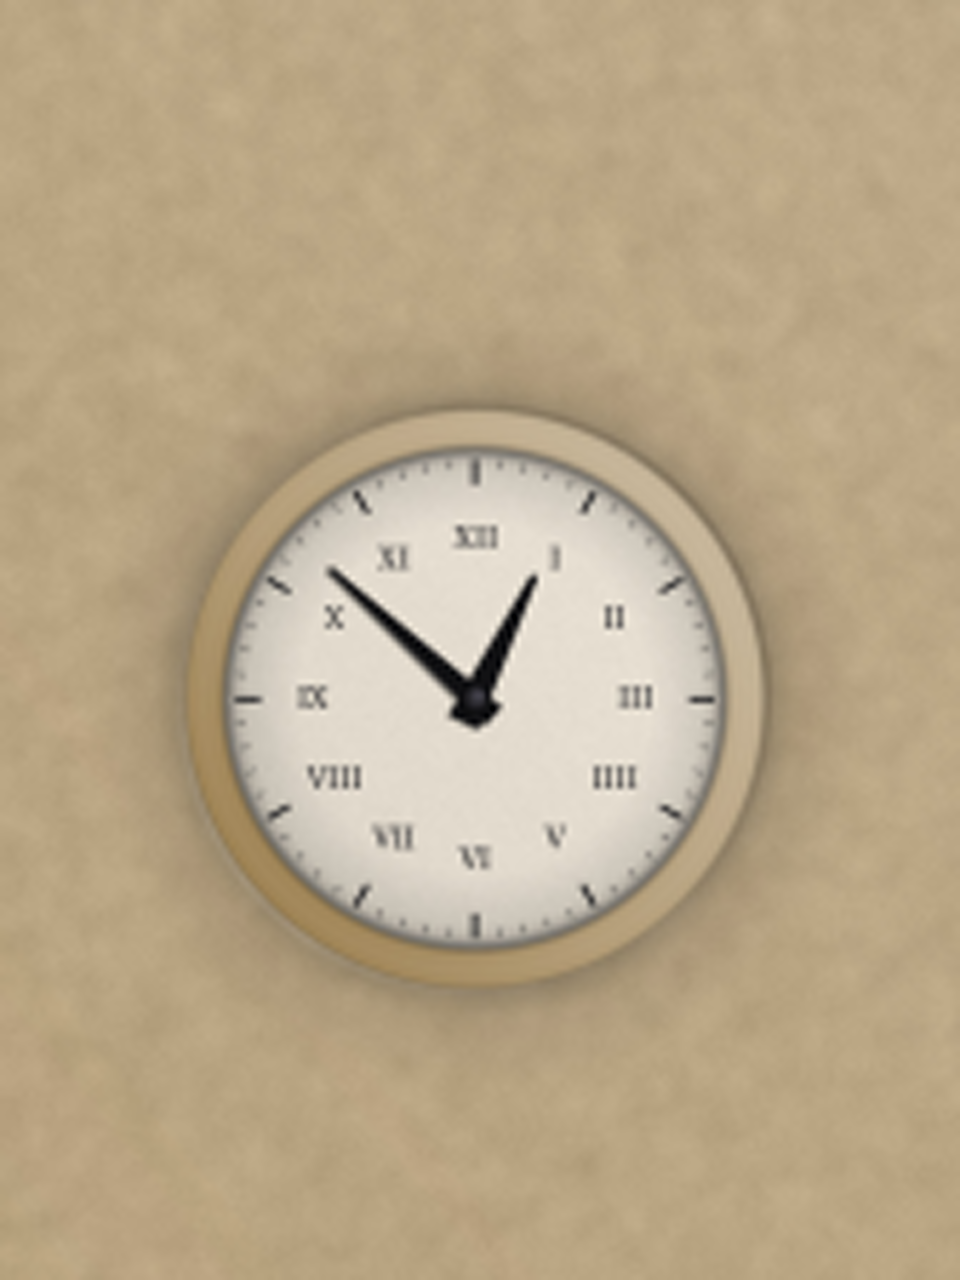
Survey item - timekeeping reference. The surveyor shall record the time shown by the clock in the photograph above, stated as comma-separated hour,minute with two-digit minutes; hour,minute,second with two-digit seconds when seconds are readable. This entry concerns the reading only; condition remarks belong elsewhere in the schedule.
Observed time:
12,52
